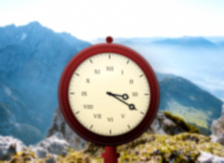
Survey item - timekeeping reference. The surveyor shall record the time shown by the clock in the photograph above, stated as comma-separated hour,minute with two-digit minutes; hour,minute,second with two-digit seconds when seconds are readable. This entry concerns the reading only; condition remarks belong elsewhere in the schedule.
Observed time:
3,20
